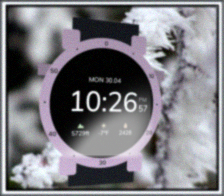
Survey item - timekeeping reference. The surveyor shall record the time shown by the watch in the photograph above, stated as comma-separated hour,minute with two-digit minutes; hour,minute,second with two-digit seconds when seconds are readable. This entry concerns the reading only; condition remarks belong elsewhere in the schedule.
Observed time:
10,26
